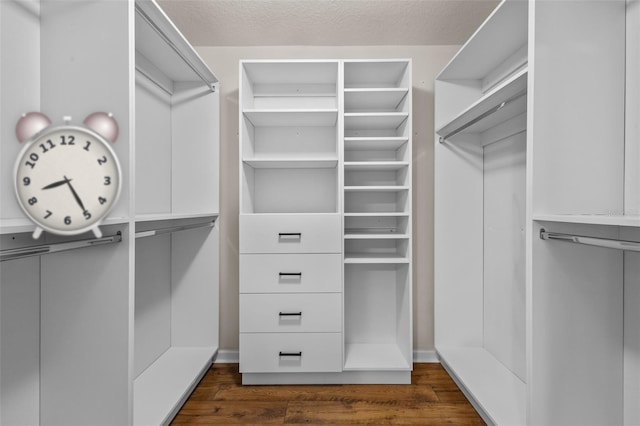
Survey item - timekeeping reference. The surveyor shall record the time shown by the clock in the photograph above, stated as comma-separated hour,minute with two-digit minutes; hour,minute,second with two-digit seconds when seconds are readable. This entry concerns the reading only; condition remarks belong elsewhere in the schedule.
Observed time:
8,25
